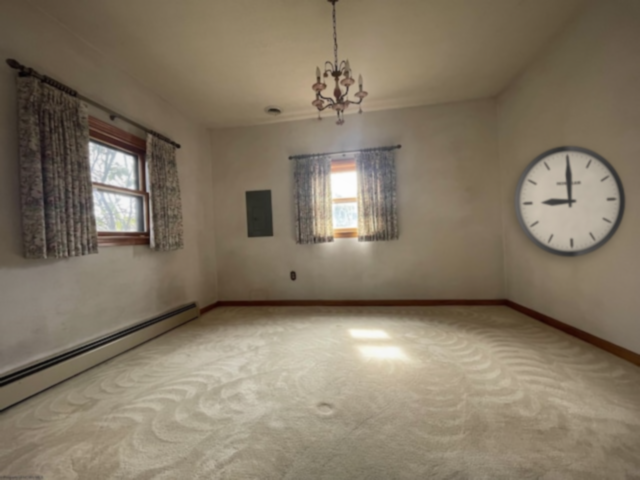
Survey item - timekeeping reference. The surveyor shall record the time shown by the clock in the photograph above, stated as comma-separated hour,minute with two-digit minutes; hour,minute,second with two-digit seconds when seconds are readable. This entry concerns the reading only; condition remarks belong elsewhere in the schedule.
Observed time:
9,00
